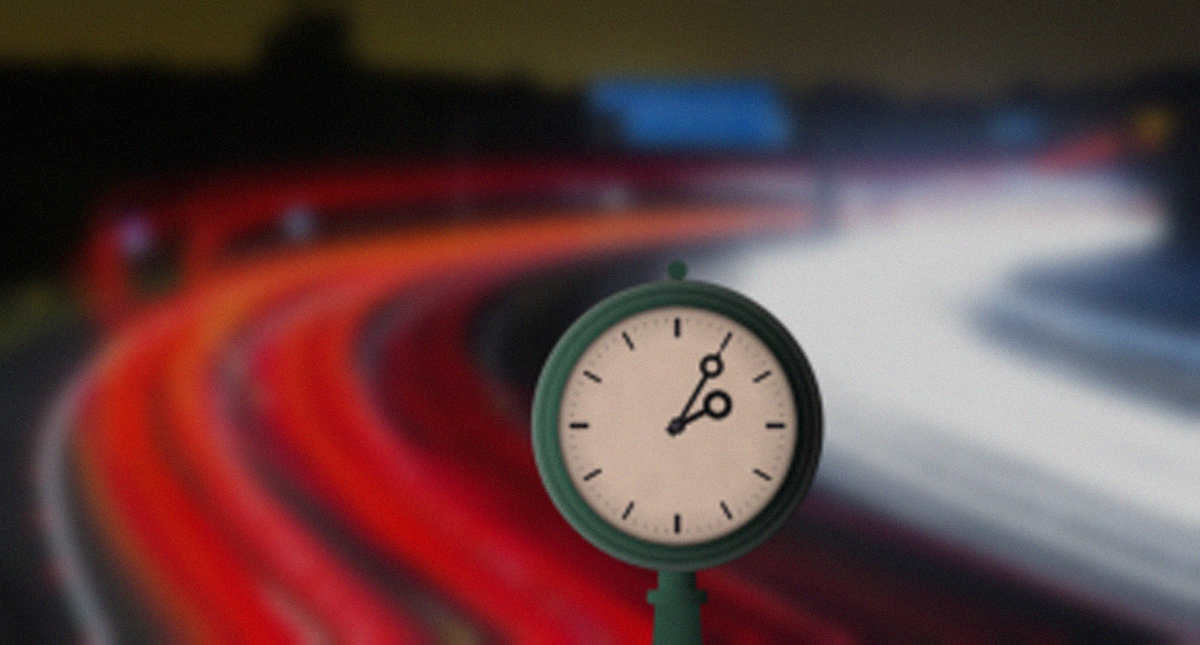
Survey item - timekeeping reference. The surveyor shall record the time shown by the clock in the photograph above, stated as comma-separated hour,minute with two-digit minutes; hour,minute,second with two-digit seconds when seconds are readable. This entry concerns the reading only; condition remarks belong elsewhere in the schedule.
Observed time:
2,05
